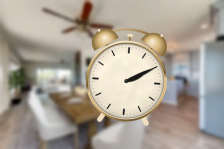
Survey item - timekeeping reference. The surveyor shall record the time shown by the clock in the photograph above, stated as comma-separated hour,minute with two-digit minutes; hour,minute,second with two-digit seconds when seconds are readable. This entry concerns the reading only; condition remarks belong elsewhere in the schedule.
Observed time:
2,10
